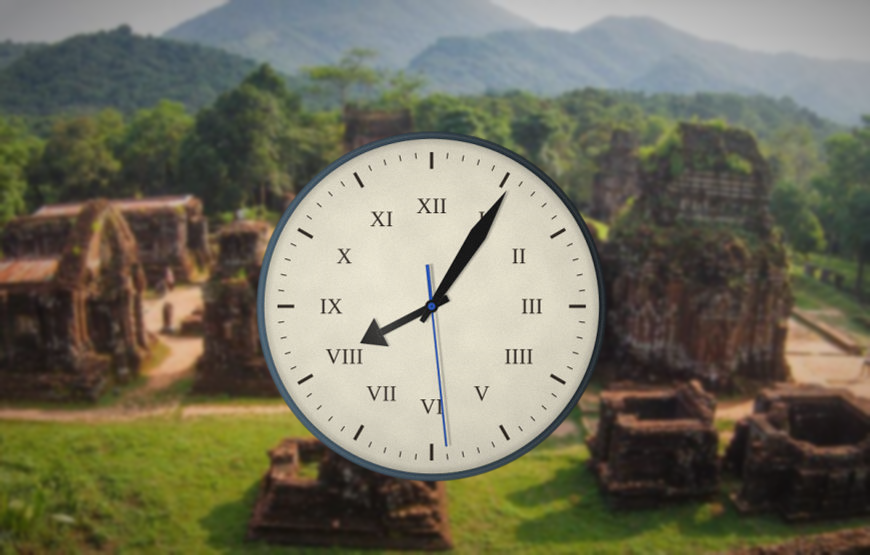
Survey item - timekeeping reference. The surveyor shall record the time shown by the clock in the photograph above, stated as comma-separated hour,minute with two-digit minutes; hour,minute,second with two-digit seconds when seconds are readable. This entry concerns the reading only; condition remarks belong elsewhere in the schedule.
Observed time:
8,05,29
